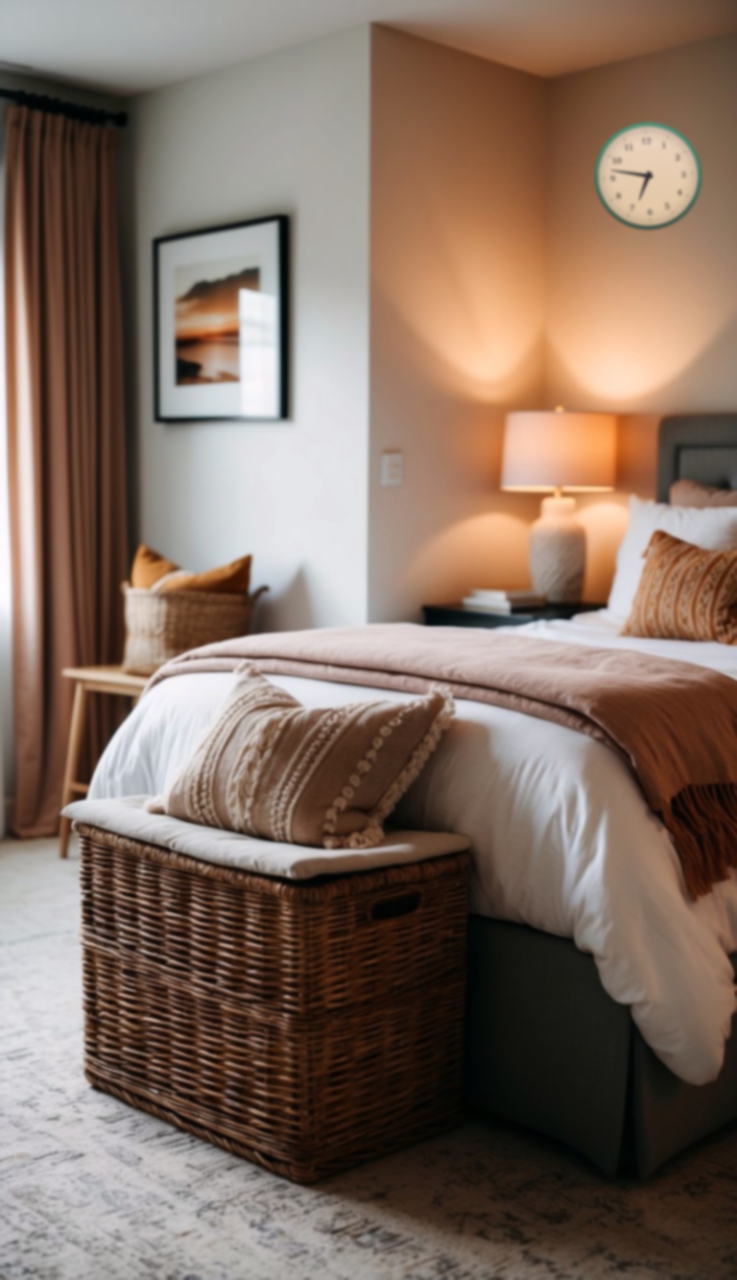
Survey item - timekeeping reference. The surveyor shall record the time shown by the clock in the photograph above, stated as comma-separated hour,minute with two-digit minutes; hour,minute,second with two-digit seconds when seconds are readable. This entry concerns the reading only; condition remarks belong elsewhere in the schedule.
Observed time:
6,47
